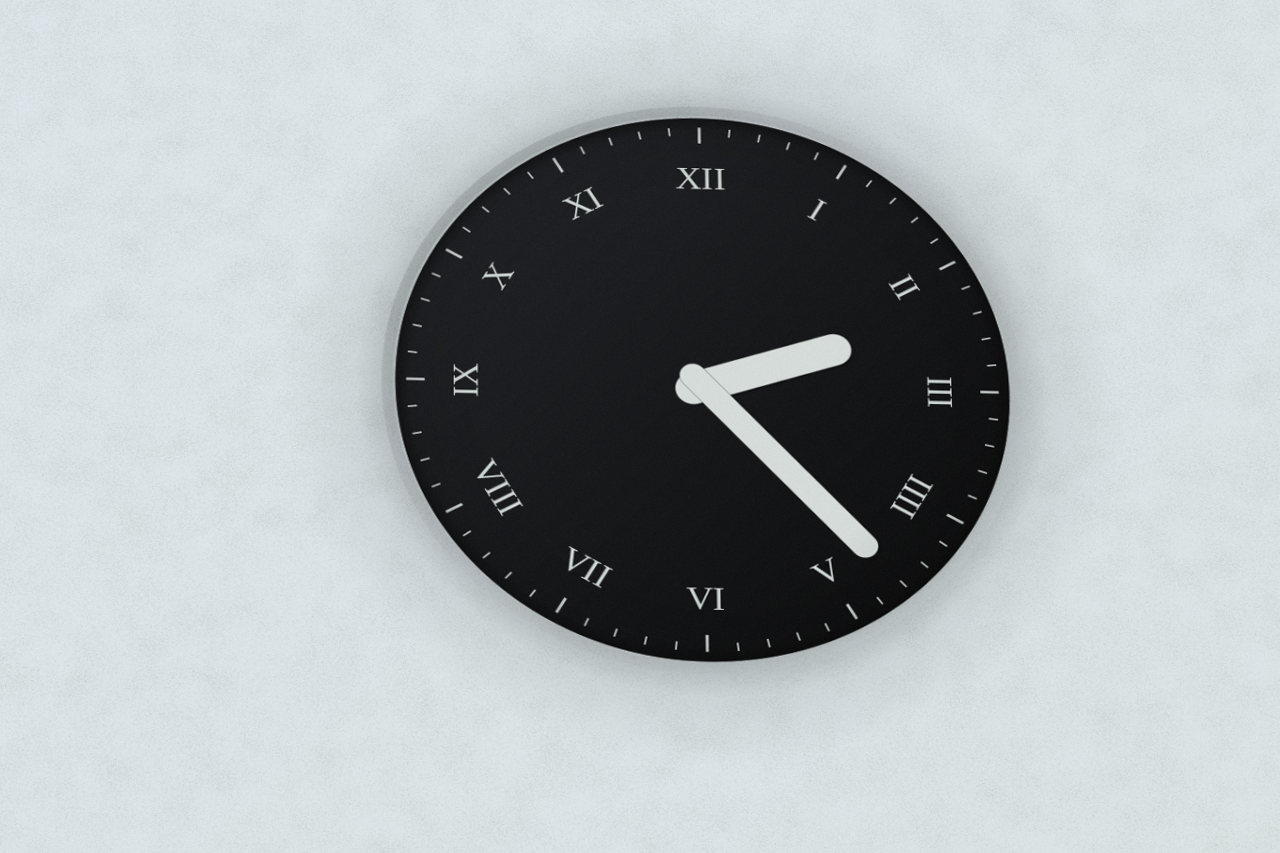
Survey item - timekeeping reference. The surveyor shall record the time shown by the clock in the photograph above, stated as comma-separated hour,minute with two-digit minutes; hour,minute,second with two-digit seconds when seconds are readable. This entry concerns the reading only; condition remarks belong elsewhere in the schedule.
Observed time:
2,23
